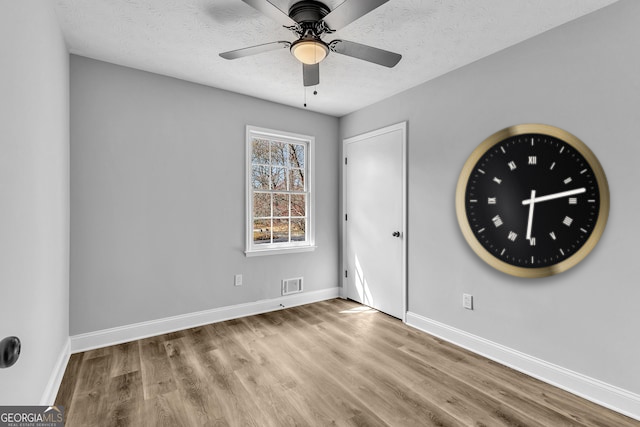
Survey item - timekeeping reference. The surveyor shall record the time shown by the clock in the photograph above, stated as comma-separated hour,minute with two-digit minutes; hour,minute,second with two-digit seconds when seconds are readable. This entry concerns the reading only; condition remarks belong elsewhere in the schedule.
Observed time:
6,13
